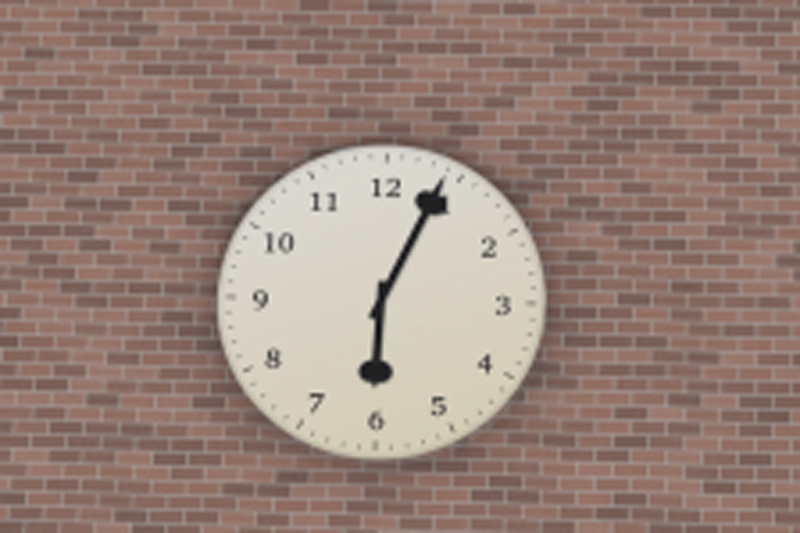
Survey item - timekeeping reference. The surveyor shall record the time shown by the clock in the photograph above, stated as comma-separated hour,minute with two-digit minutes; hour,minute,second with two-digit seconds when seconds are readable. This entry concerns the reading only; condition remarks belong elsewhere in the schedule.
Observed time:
6,04
